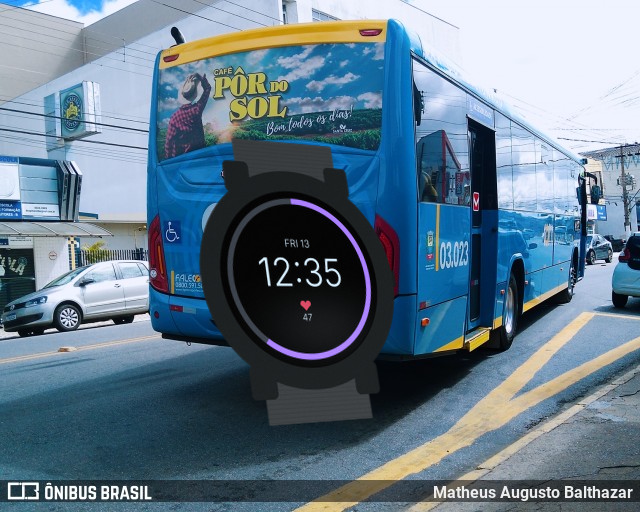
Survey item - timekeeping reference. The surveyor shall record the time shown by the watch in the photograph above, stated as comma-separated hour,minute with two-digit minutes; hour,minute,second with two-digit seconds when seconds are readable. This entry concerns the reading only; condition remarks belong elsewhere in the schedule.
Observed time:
12,35
